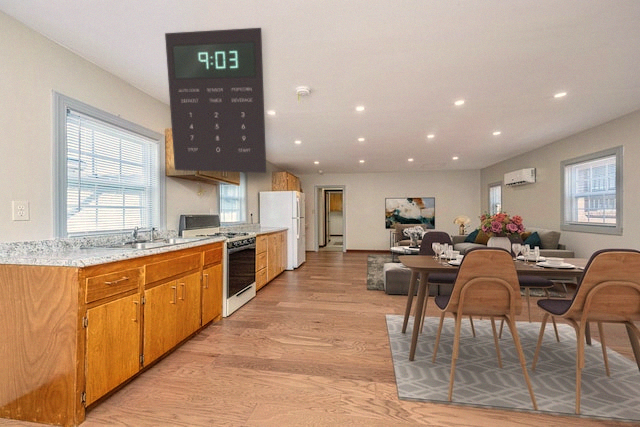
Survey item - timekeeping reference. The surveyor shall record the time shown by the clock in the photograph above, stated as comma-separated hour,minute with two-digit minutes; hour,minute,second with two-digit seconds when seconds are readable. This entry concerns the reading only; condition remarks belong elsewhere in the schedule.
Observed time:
9,03
